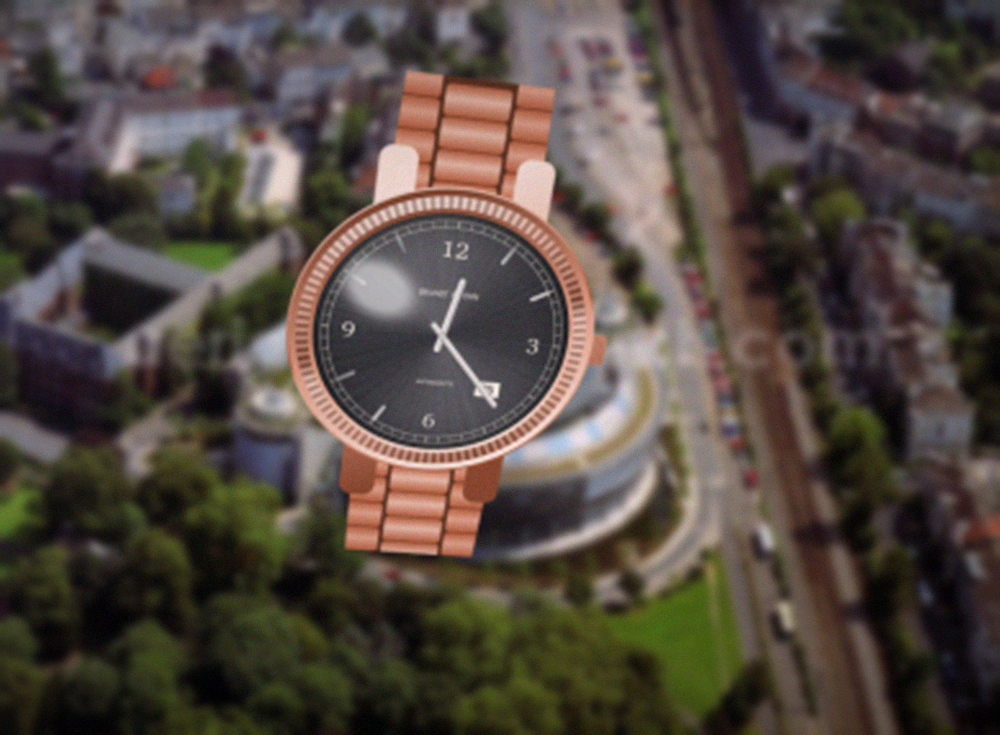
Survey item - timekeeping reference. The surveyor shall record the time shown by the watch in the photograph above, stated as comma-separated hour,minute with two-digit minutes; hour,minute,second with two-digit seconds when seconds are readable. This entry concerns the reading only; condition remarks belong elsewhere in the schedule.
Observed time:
12,23
